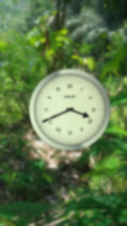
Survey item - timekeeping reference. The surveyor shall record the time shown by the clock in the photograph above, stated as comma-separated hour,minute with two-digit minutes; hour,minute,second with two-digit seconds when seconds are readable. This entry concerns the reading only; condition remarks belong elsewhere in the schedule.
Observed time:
3,41
